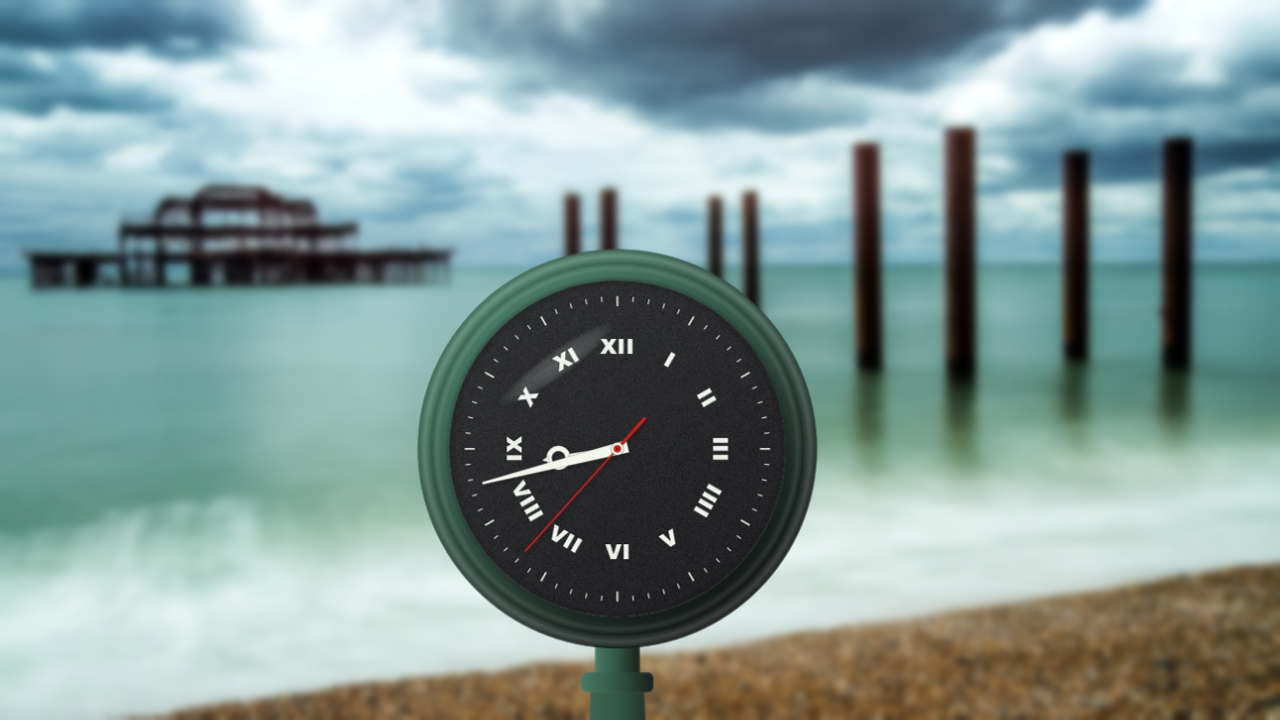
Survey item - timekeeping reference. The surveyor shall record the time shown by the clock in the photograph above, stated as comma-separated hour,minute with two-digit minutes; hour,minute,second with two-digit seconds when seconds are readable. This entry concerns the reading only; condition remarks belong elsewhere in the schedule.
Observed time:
8,42,37
